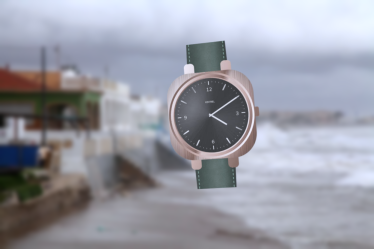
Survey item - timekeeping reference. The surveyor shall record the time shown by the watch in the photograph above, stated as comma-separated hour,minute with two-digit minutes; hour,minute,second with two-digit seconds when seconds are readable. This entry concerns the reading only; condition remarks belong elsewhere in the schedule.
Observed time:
4,10
